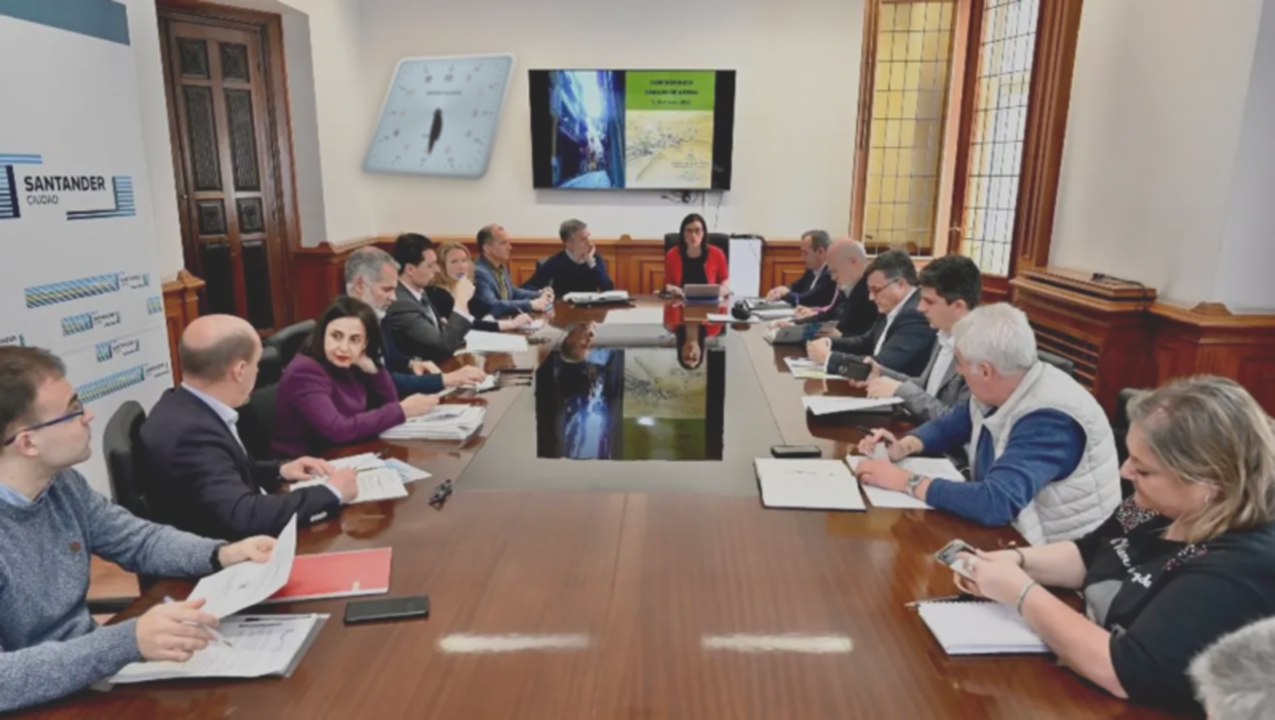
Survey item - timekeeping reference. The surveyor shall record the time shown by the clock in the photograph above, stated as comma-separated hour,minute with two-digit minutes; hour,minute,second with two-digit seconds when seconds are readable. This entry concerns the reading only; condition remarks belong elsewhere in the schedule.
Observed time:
5,29
